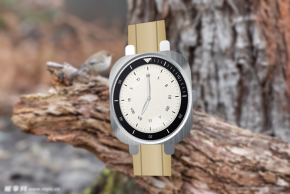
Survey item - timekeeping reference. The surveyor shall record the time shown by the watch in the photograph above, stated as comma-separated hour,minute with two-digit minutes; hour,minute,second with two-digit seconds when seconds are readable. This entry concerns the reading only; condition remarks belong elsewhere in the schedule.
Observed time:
7,00
